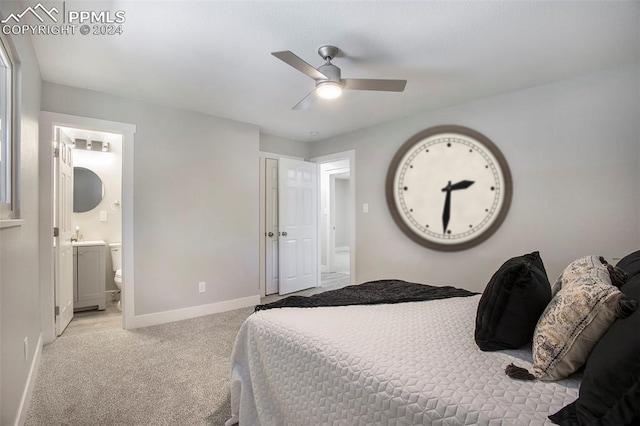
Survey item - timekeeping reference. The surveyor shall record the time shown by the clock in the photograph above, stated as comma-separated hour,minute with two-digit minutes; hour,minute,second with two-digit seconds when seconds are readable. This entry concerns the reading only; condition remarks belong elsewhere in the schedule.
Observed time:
2,31
